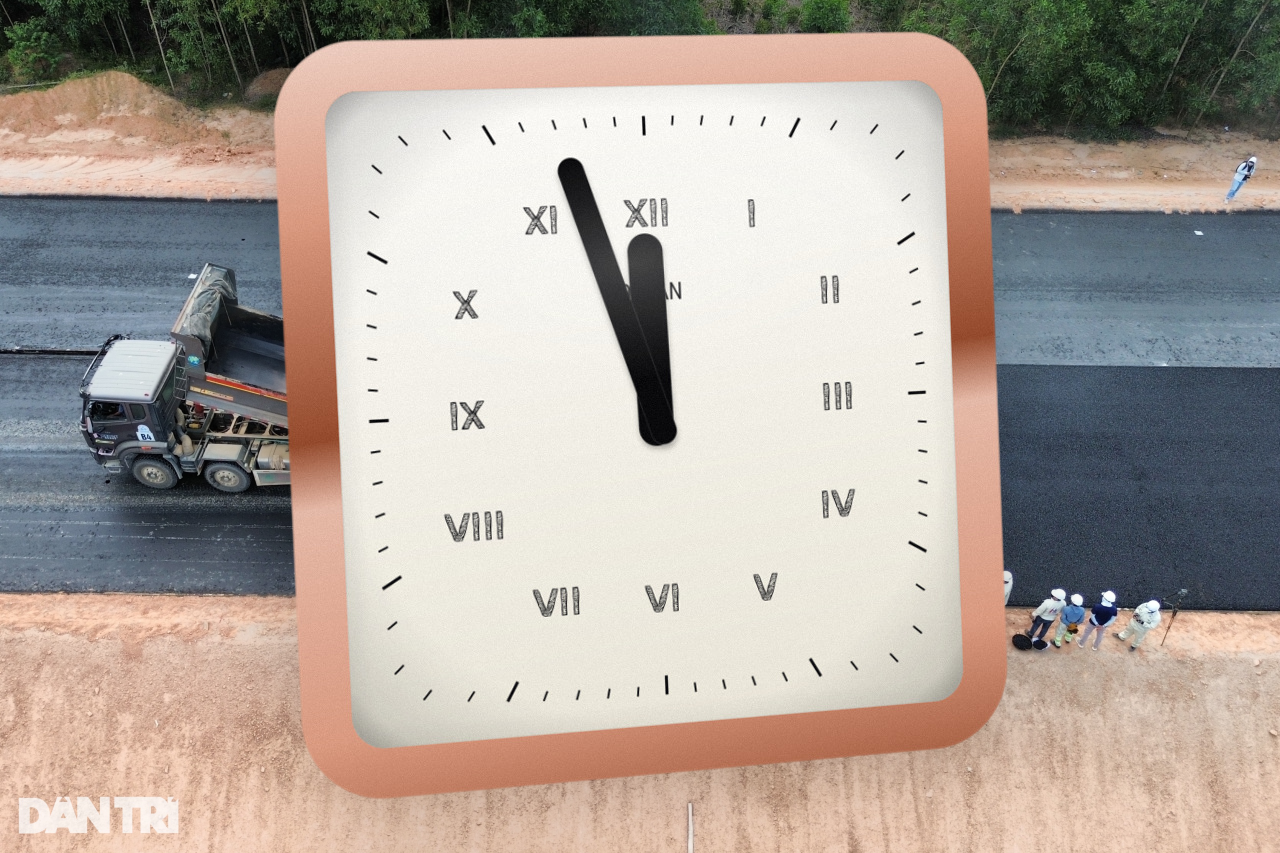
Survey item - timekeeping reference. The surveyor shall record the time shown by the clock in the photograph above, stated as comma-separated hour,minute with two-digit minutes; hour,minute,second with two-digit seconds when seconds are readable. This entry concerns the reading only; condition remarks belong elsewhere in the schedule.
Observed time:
11,57
